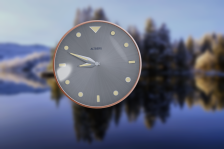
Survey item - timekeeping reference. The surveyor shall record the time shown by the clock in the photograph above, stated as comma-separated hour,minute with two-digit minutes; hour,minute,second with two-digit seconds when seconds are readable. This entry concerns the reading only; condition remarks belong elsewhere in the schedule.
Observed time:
8,49
